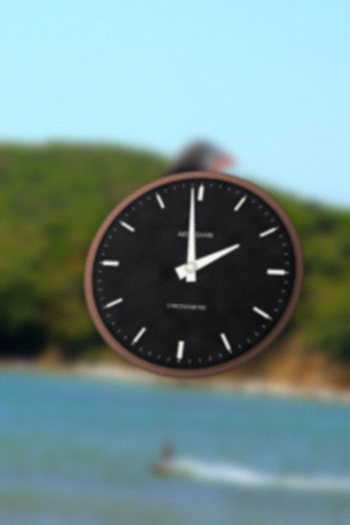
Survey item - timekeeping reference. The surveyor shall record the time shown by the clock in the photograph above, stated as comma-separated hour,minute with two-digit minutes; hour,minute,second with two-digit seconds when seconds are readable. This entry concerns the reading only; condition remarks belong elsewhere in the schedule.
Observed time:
1,59
